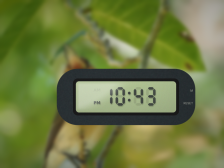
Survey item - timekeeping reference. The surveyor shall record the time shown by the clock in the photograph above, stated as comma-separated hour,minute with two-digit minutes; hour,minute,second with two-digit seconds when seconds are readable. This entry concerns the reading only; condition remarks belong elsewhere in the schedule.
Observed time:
10,43
